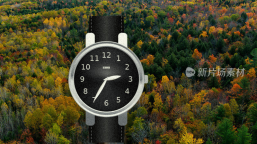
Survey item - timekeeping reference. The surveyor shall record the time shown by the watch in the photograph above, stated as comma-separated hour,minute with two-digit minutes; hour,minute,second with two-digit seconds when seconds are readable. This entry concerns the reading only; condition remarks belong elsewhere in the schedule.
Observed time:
2,35
